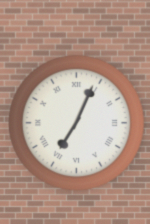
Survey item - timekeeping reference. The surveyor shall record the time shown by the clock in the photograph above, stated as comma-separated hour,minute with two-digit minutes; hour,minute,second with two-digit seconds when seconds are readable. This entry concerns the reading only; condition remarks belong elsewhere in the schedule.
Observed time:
7,04
